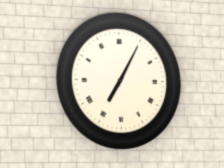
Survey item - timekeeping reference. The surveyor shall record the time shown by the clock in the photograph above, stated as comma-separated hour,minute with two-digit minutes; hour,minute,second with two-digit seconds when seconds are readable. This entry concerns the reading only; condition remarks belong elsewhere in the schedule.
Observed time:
7,05
